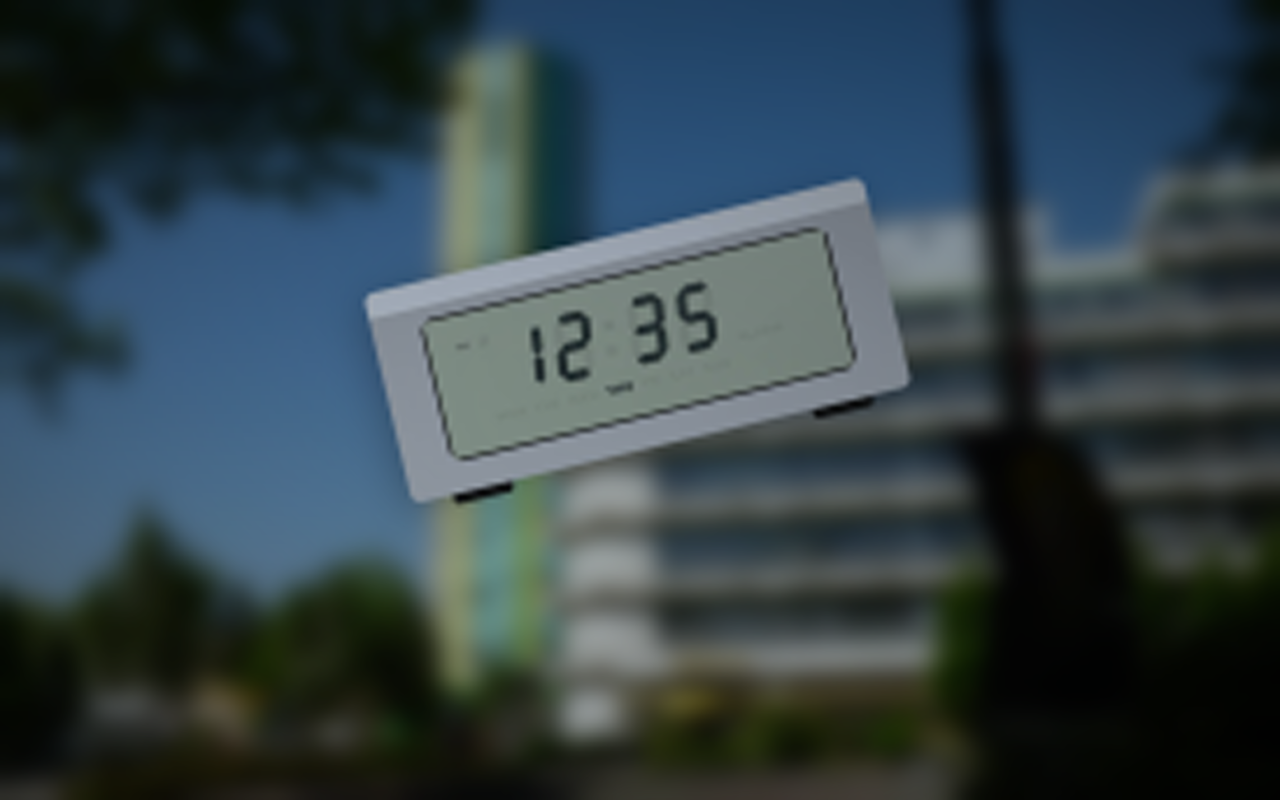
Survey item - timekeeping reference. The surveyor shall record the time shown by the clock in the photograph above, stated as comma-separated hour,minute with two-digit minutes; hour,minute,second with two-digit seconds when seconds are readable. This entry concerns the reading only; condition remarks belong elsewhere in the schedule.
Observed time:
12,35
